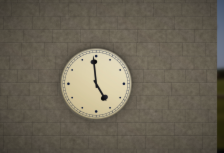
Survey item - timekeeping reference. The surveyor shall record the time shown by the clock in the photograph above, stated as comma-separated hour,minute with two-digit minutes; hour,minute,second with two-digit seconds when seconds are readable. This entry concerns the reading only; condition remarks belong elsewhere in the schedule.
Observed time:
4,59
